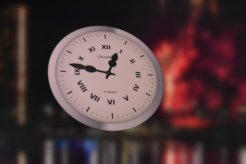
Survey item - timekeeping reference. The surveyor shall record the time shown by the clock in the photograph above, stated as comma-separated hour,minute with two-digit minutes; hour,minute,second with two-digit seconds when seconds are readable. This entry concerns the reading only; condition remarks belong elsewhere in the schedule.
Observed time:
12,47
